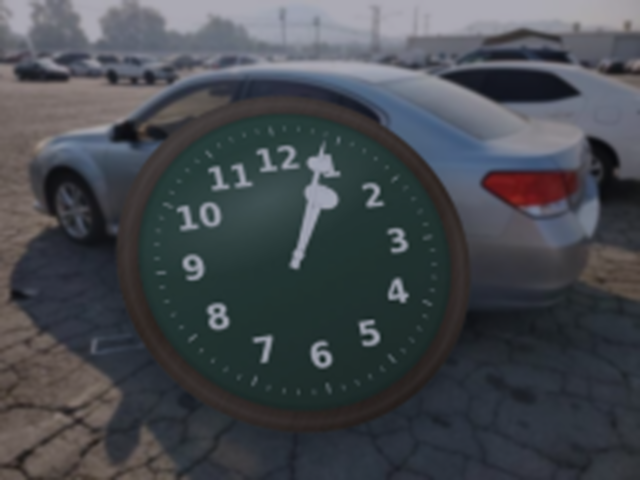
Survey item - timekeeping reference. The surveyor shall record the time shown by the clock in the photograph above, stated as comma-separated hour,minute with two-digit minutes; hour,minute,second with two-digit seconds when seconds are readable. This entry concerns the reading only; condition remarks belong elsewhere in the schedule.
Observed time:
1,04
